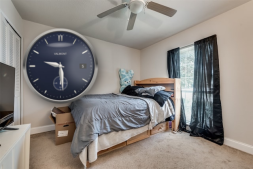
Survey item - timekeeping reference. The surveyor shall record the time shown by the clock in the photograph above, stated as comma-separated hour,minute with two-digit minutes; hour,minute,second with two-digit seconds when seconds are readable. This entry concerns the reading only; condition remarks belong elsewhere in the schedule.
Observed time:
9,29
